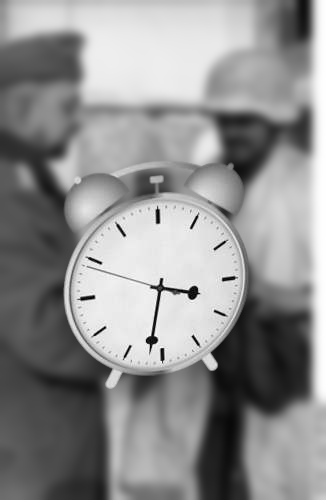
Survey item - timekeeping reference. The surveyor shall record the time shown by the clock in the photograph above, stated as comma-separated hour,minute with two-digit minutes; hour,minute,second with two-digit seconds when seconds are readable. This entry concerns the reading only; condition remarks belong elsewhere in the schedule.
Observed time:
3,31,49
